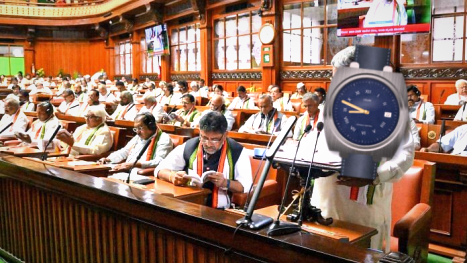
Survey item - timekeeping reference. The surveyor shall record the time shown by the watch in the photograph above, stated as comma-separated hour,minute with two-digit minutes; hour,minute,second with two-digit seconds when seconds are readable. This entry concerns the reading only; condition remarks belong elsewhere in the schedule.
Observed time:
8,48
